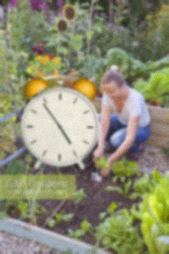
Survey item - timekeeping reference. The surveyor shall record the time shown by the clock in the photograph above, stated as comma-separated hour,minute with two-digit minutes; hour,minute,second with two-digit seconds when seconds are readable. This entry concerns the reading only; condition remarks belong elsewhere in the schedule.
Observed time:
4,54
